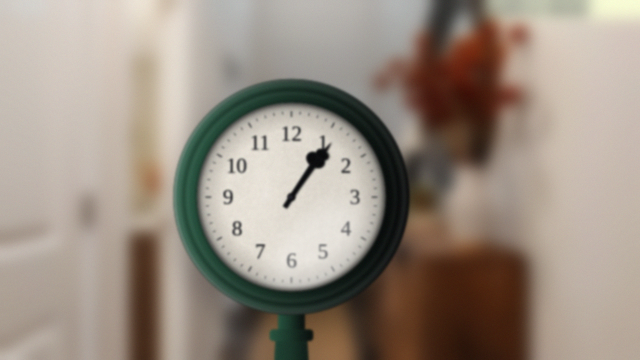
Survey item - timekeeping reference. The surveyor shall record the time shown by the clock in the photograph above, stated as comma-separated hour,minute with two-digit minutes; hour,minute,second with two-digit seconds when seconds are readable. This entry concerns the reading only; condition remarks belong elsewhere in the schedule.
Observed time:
1,06
